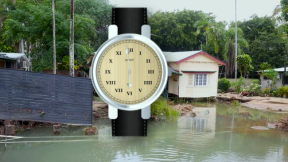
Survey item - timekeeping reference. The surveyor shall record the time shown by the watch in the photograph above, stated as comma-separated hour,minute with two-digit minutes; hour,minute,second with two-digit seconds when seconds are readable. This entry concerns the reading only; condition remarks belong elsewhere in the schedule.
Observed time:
5,59
